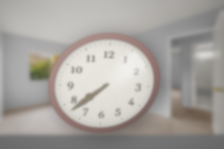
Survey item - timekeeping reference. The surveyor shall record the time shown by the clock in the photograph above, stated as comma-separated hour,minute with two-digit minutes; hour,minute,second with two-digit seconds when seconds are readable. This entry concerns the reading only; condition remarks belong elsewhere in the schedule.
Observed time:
7,38
